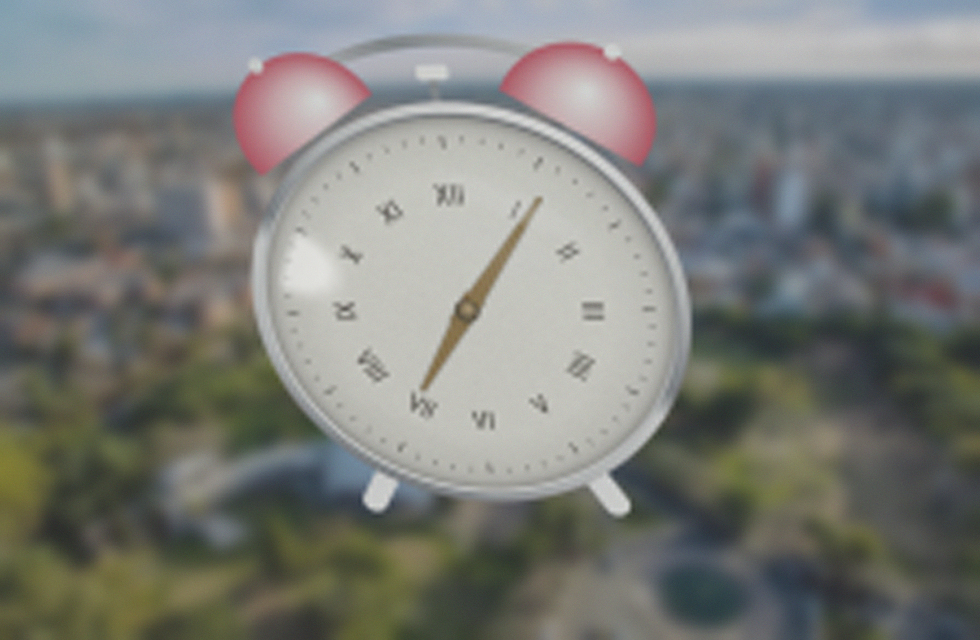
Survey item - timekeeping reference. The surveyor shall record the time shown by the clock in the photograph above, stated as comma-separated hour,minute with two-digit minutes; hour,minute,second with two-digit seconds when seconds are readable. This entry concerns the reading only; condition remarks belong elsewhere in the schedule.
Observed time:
7,06
